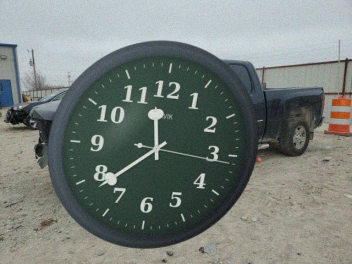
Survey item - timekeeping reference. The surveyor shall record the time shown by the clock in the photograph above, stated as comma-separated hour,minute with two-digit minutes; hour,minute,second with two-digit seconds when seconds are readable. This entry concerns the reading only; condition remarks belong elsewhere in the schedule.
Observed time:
11,38,16
